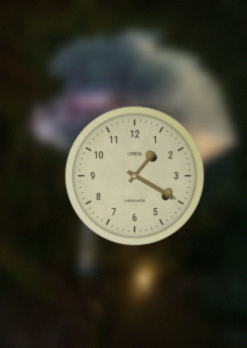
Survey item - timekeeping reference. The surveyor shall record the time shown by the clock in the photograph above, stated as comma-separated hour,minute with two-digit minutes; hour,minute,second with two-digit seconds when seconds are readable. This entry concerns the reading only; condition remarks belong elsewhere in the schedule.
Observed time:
1,20
